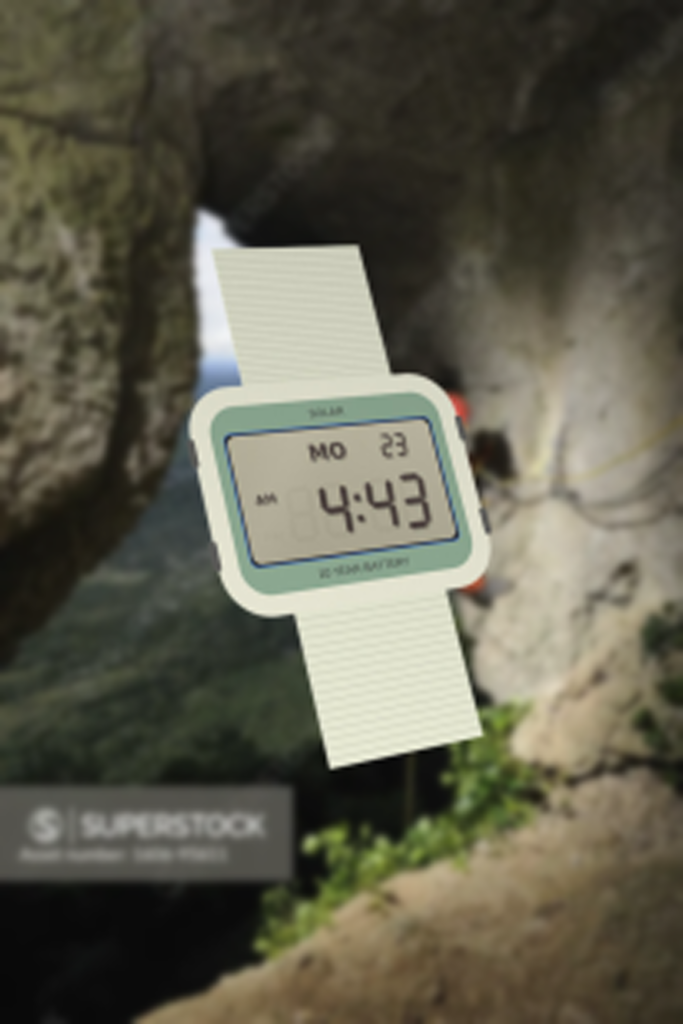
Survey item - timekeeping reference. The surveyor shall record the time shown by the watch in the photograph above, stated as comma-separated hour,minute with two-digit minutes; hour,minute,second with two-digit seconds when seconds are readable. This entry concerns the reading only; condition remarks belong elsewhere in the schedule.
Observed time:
4,43
